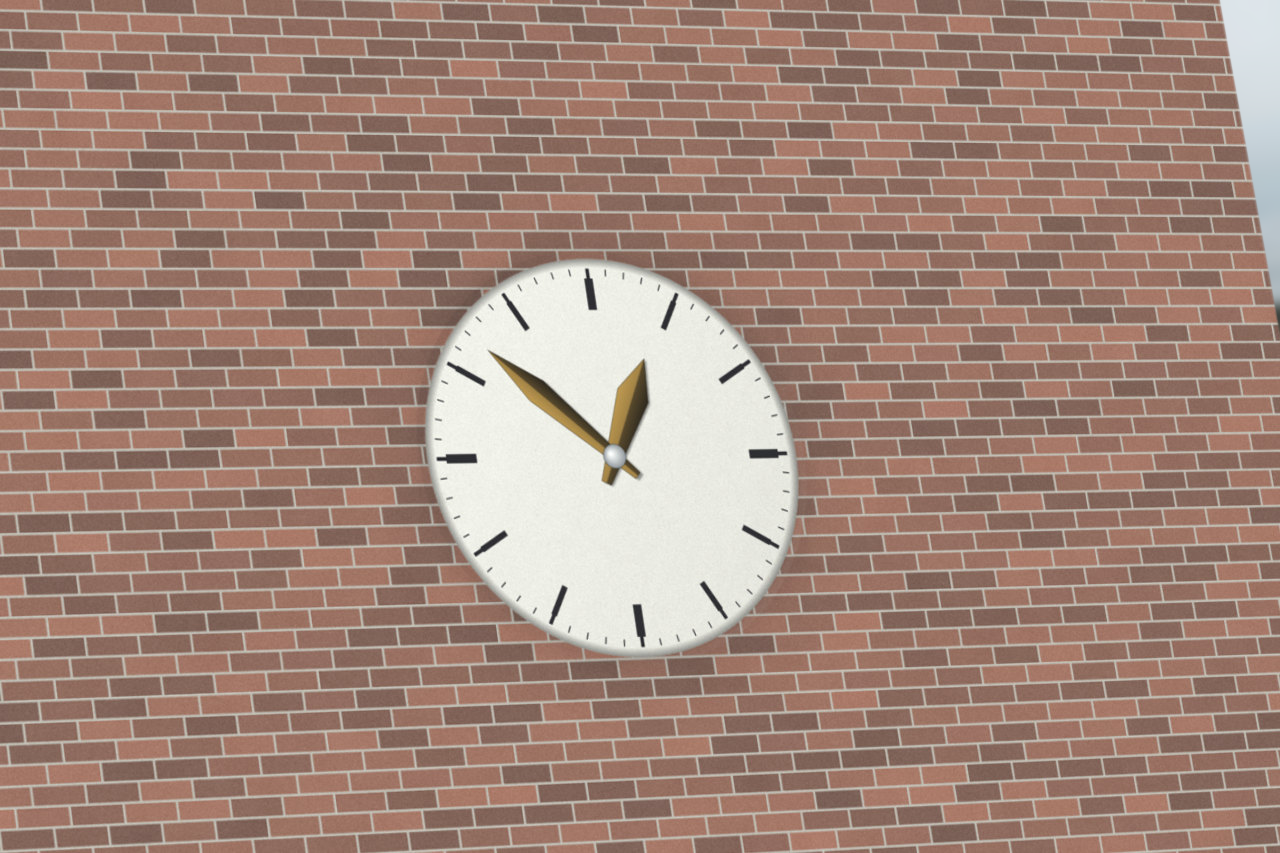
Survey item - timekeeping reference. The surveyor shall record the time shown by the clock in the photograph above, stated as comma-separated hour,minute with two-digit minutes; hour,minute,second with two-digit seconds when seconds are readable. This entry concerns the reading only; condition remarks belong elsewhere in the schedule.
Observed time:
12,52
